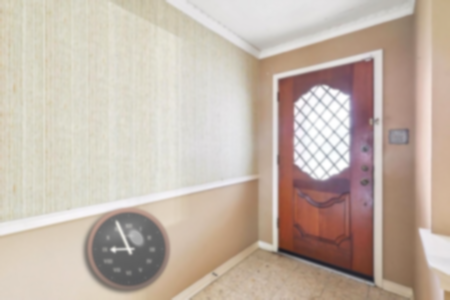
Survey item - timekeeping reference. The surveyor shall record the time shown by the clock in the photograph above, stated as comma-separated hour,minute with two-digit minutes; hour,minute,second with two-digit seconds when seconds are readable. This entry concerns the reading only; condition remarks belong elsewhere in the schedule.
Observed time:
8,56
